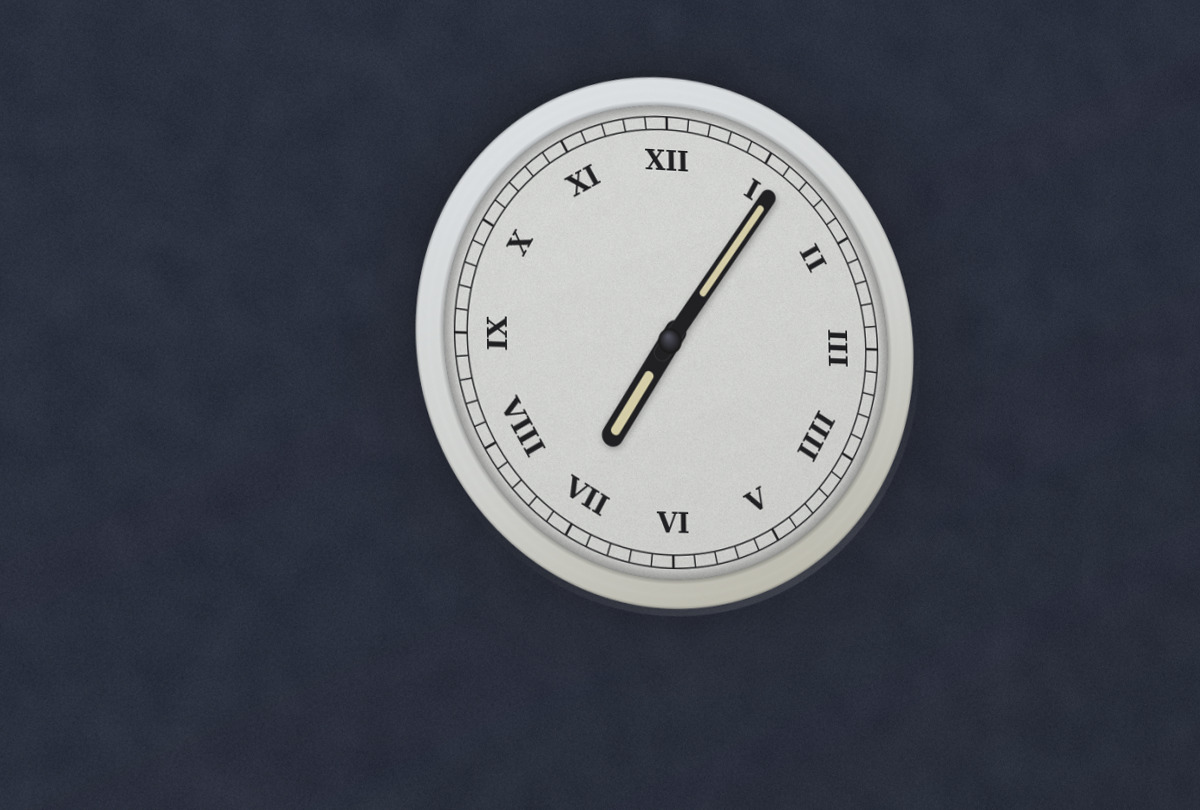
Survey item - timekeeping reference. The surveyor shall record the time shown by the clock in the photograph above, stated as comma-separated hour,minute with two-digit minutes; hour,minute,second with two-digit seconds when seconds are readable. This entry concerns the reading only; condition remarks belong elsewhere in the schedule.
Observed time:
7,06
